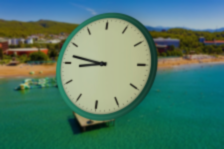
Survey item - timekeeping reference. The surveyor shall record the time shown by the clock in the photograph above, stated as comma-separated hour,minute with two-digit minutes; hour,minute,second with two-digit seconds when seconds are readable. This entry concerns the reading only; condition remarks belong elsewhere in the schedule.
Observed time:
8,47
